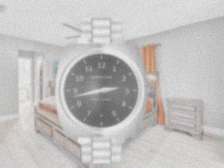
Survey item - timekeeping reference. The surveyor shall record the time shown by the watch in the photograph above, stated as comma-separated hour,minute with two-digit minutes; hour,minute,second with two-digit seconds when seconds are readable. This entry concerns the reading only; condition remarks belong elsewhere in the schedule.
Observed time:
2,43
